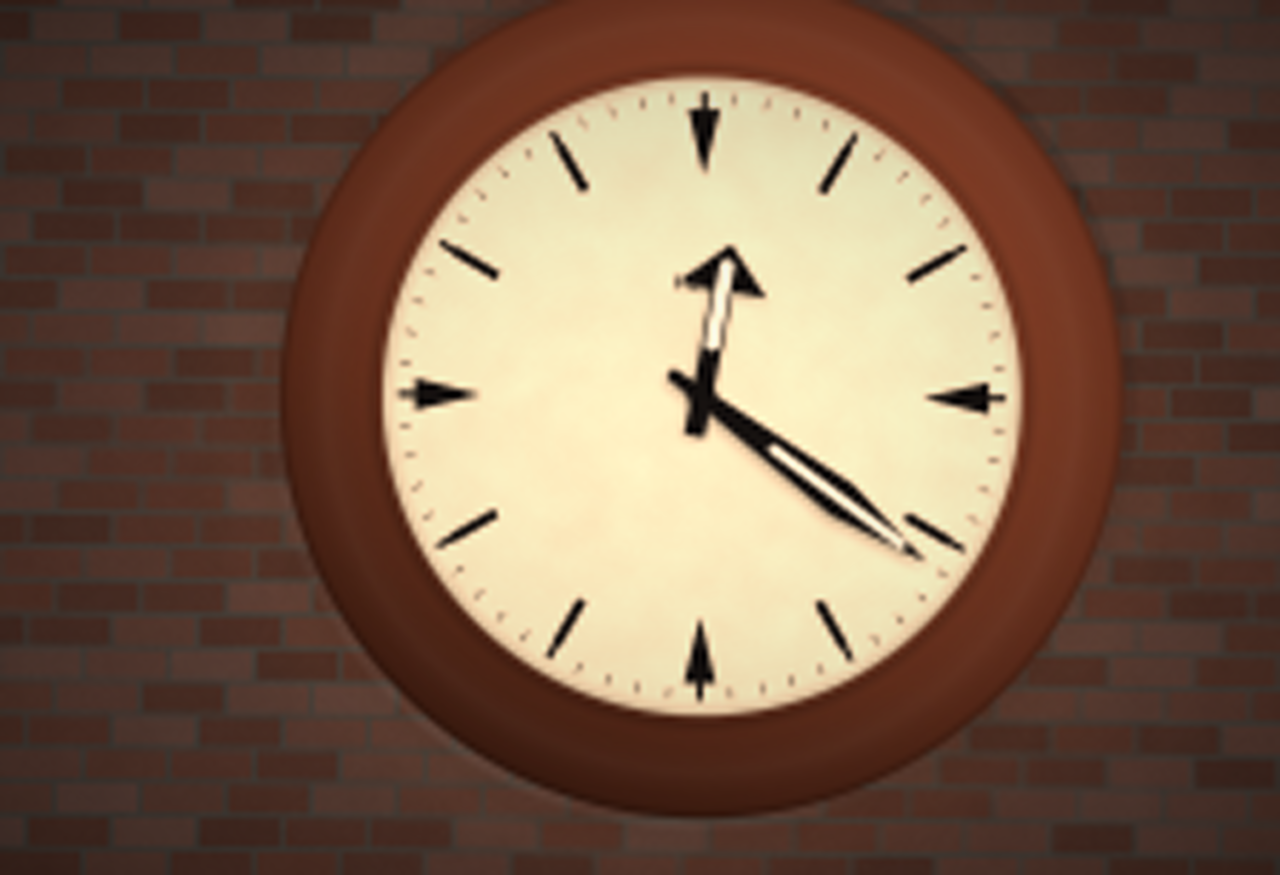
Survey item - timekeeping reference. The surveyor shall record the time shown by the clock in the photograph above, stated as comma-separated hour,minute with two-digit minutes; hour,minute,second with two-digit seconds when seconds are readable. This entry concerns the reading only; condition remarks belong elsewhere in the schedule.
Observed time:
12,21
